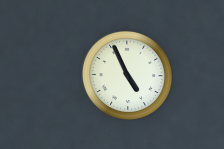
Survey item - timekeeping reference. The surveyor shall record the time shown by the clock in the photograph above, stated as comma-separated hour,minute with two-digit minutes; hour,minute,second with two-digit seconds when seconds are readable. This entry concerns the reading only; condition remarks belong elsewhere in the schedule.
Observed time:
4,56
